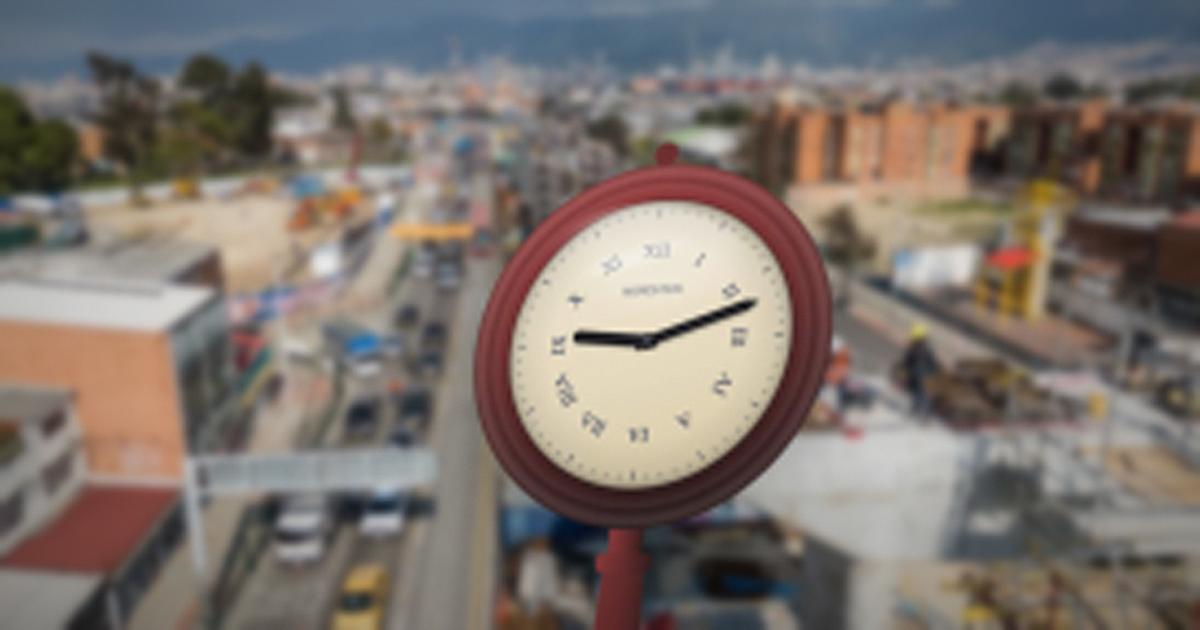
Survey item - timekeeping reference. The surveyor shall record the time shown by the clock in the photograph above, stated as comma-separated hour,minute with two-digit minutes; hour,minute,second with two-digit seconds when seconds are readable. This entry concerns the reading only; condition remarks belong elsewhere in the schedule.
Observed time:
9,12
